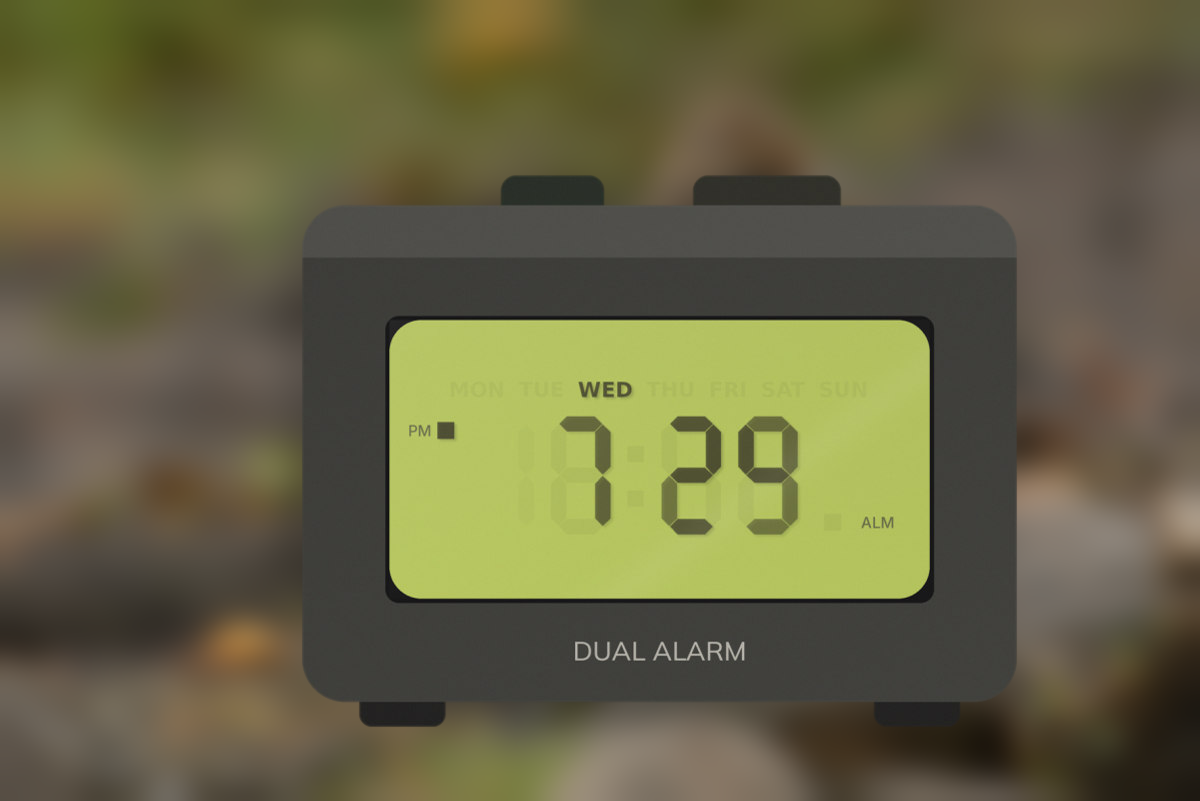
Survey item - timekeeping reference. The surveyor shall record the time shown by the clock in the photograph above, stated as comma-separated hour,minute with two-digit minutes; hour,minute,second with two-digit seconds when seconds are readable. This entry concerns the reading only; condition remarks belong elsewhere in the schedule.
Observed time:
7,29
